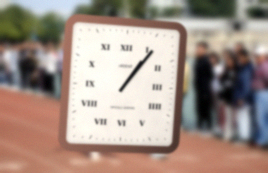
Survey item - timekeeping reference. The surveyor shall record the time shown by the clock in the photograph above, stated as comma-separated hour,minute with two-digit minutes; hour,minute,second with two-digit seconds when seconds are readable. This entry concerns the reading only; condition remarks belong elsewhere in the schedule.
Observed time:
1,06
